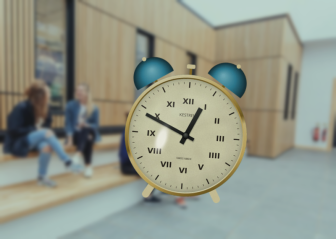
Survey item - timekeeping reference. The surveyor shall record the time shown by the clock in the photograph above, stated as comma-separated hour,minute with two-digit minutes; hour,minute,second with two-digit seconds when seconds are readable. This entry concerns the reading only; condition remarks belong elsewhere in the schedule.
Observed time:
12,49
